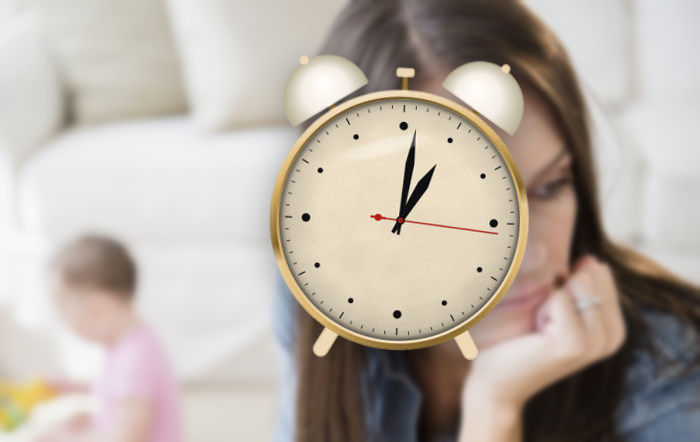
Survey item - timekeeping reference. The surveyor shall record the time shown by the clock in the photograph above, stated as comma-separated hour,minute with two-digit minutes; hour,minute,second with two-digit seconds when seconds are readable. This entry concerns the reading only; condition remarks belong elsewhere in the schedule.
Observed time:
1,01,16
